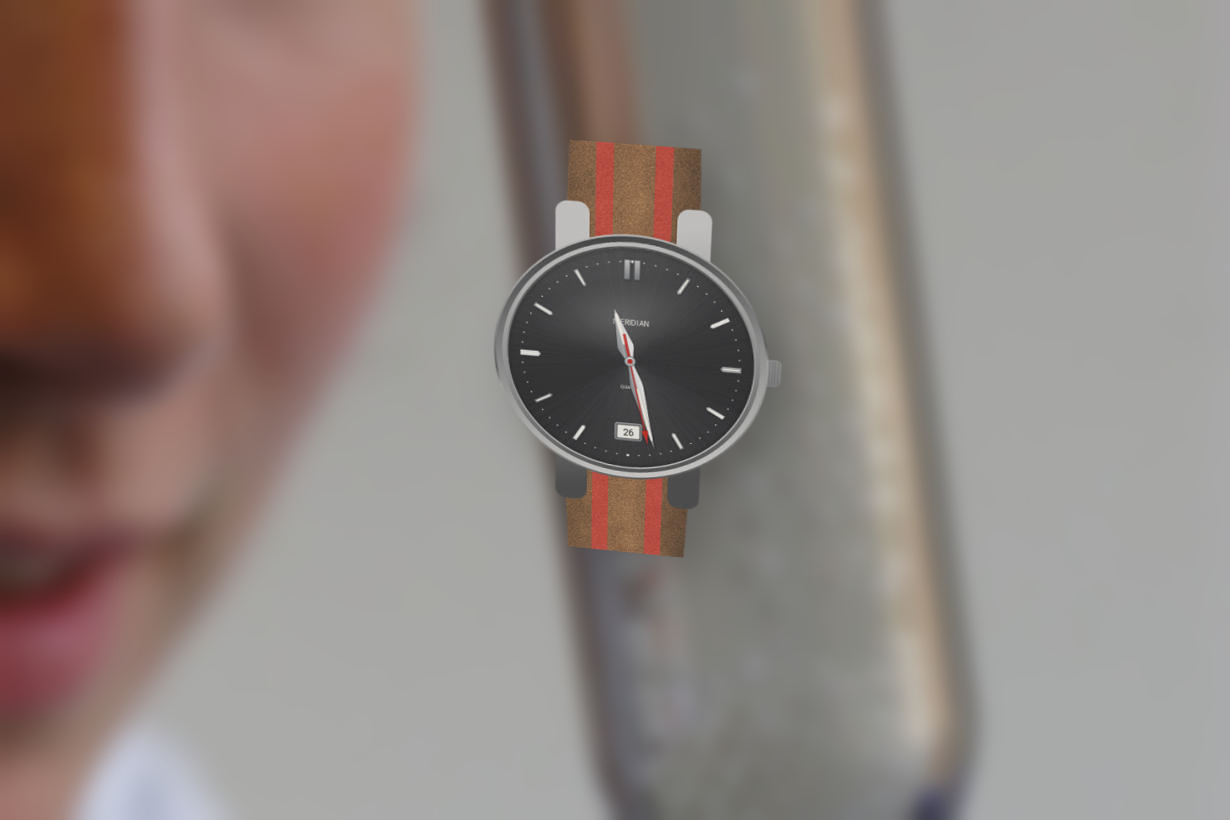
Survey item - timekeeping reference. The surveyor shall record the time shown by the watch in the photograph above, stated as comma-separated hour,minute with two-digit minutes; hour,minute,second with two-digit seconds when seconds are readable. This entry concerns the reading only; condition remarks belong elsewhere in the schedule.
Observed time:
11,27,28
